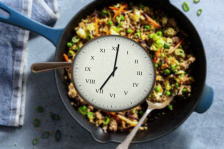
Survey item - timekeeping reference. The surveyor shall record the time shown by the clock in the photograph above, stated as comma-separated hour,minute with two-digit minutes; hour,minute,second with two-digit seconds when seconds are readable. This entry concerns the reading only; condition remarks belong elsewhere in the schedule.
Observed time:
7,01
